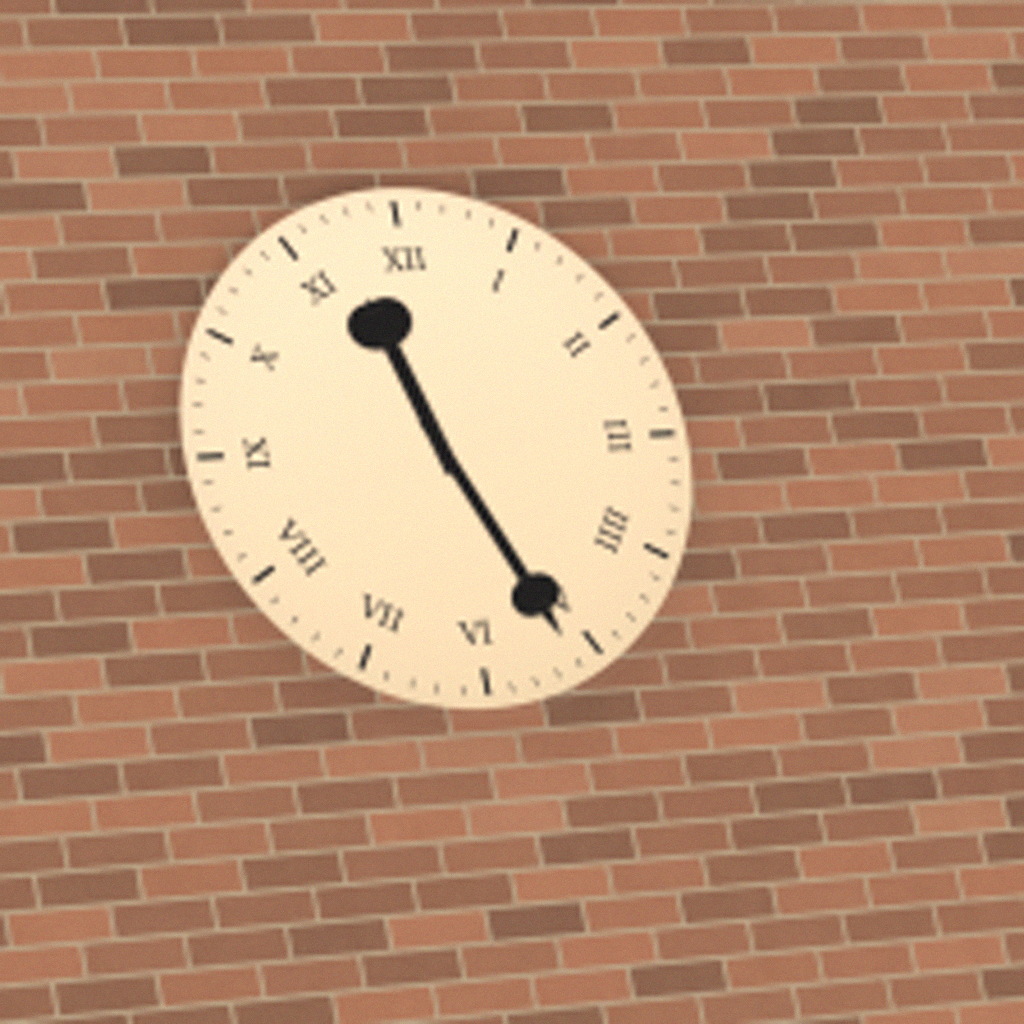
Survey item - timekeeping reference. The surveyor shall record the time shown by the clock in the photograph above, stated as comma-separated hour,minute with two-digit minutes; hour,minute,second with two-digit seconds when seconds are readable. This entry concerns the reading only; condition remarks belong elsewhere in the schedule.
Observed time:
11,26
